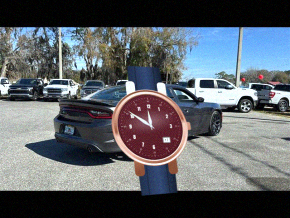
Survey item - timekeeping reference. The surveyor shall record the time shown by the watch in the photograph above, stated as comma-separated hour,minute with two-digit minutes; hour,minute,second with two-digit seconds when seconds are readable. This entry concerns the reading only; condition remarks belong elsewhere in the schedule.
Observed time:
11,51
